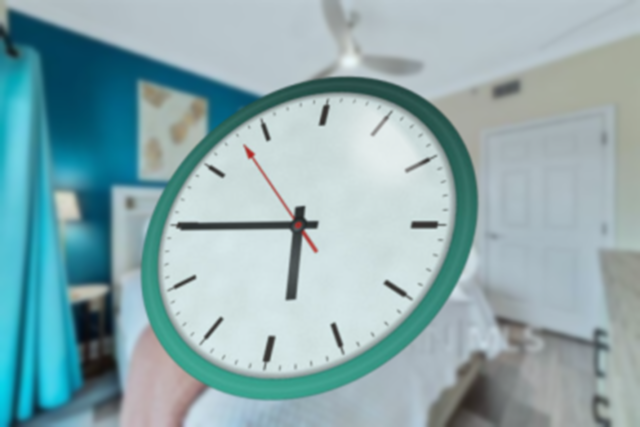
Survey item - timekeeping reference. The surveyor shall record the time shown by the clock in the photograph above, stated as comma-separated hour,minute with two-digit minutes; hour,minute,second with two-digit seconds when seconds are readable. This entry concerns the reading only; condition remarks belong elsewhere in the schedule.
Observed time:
5,44,53
